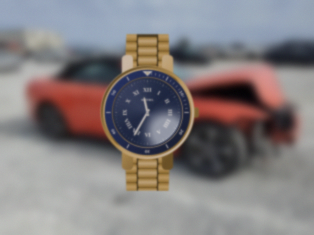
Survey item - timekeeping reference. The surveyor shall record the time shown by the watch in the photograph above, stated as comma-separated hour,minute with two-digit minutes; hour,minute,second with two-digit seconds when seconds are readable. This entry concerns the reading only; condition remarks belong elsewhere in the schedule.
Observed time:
11,35
